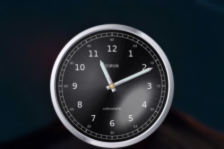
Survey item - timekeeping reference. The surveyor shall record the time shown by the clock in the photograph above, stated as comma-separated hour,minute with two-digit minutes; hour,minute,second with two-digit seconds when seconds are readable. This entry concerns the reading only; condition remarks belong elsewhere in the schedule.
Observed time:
11,11
